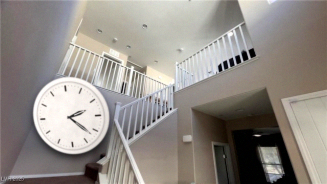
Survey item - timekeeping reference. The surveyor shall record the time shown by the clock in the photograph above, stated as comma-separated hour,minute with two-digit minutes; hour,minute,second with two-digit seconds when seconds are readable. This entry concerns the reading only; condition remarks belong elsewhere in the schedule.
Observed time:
2,22
